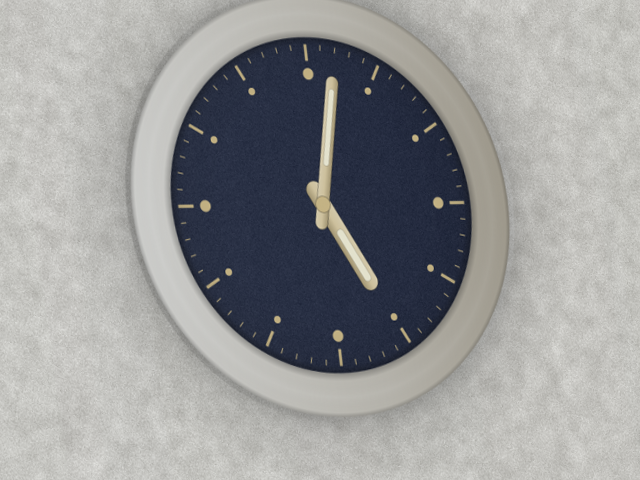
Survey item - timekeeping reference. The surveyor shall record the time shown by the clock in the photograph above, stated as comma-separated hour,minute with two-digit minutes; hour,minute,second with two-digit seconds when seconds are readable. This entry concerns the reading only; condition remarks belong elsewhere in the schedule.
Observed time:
5,02
